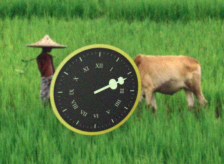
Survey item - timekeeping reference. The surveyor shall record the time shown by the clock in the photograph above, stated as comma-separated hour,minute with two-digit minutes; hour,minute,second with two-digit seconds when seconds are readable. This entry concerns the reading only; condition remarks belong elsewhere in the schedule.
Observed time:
2,11
